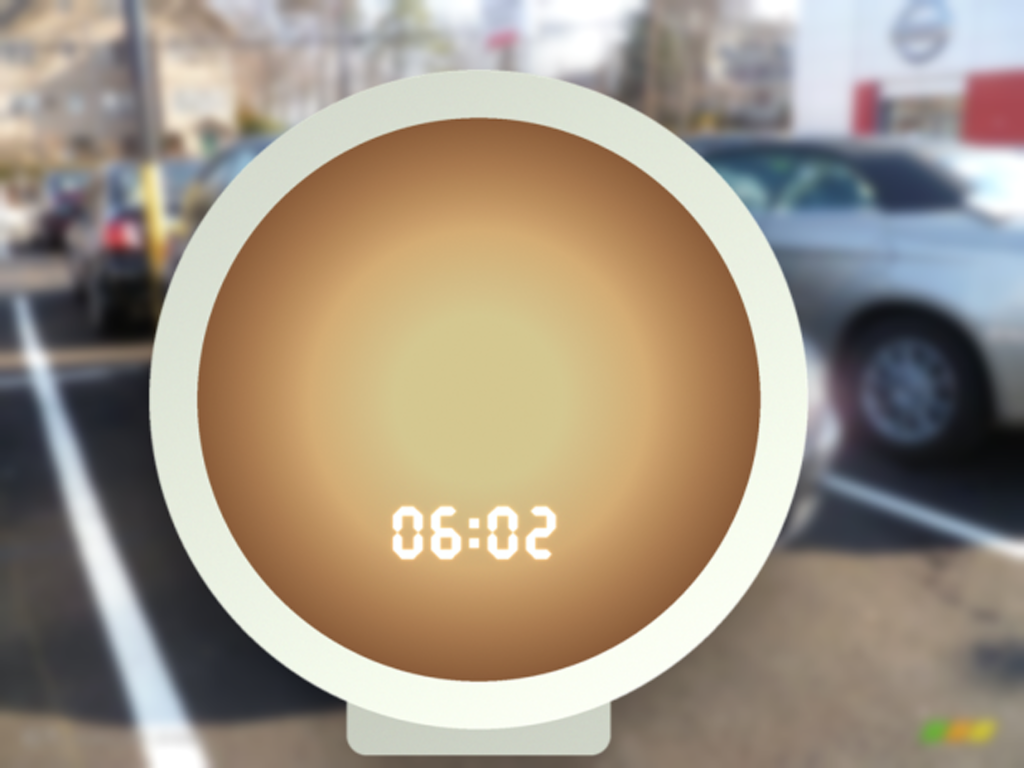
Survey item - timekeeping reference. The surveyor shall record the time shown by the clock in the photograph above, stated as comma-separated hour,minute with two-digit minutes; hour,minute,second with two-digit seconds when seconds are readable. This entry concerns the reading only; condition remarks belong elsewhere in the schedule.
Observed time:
6,02
